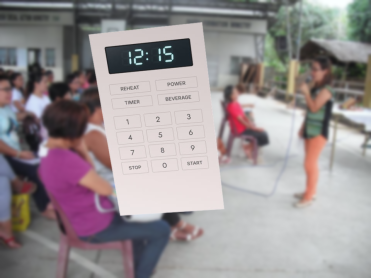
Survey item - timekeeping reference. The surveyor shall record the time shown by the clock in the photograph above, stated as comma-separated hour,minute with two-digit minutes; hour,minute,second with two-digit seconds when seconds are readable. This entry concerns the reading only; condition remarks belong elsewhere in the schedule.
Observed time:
12,15
